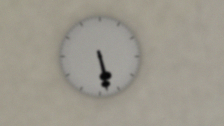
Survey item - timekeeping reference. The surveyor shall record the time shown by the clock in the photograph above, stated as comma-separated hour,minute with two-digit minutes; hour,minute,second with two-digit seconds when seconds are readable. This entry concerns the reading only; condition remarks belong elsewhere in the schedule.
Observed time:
5,28
